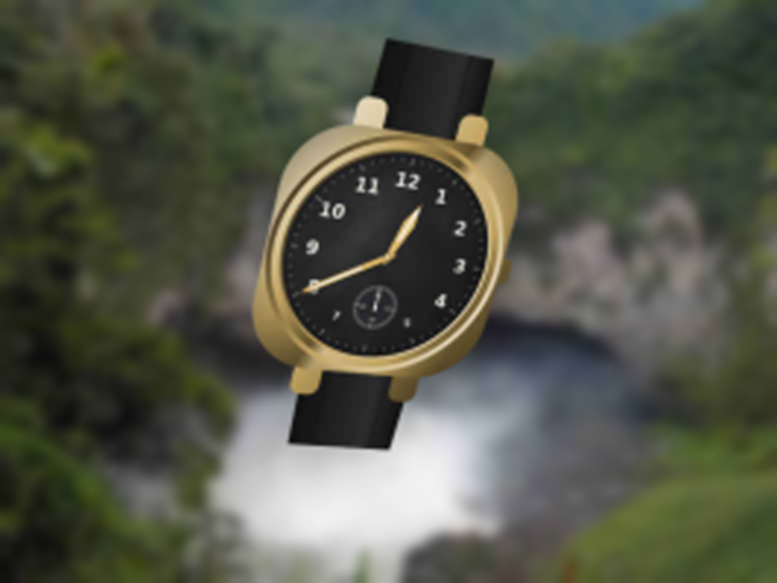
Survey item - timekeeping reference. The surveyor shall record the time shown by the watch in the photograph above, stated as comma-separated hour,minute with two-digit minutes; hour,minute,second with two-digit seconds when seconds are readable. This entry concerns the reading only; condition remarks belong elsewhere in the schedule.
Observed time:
12,40
